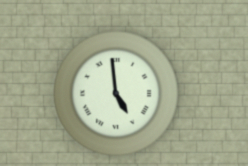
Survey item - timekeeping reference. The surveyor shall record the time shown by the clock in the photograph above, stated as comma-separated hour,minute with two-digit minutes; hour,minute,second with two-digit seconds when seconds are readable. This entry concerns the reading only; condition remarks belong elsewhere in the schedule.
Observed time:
4,59
